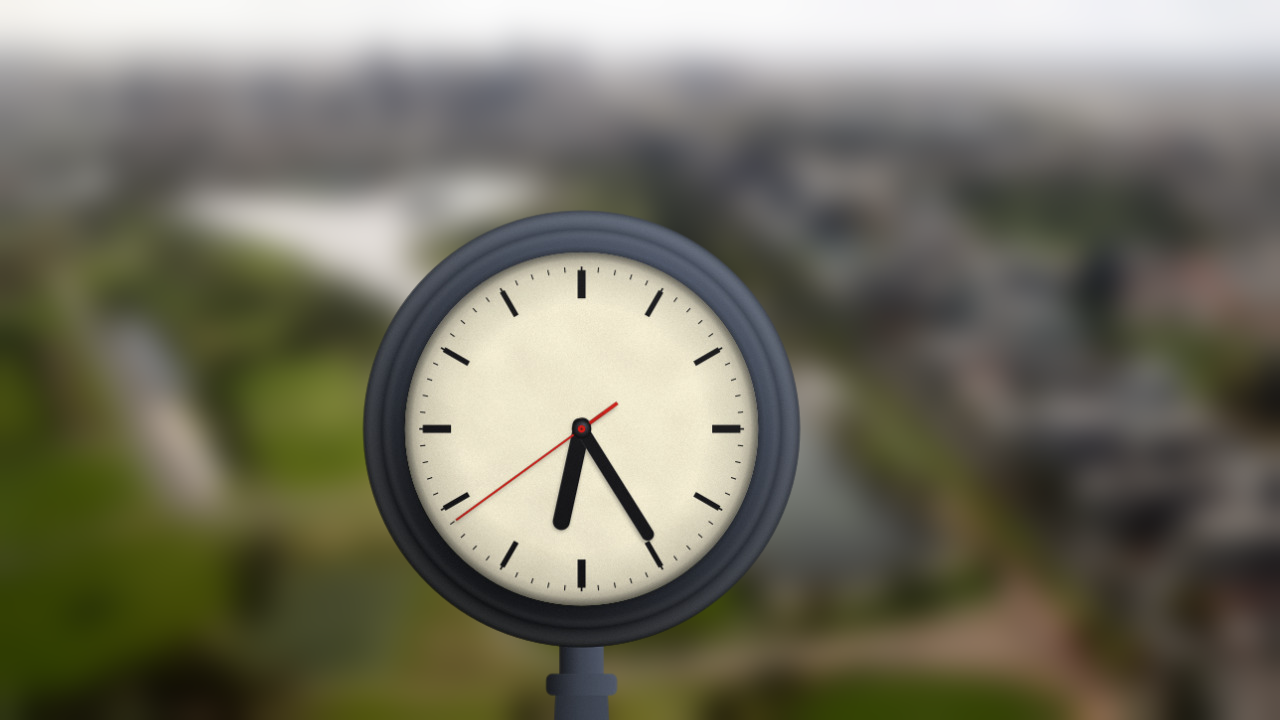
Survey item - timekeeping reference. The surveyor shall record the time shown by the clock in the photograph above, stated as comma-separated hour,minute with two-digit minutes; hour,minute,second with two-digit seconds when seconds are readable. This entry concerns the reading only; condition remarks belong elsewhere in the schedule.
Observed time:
6,24,39
